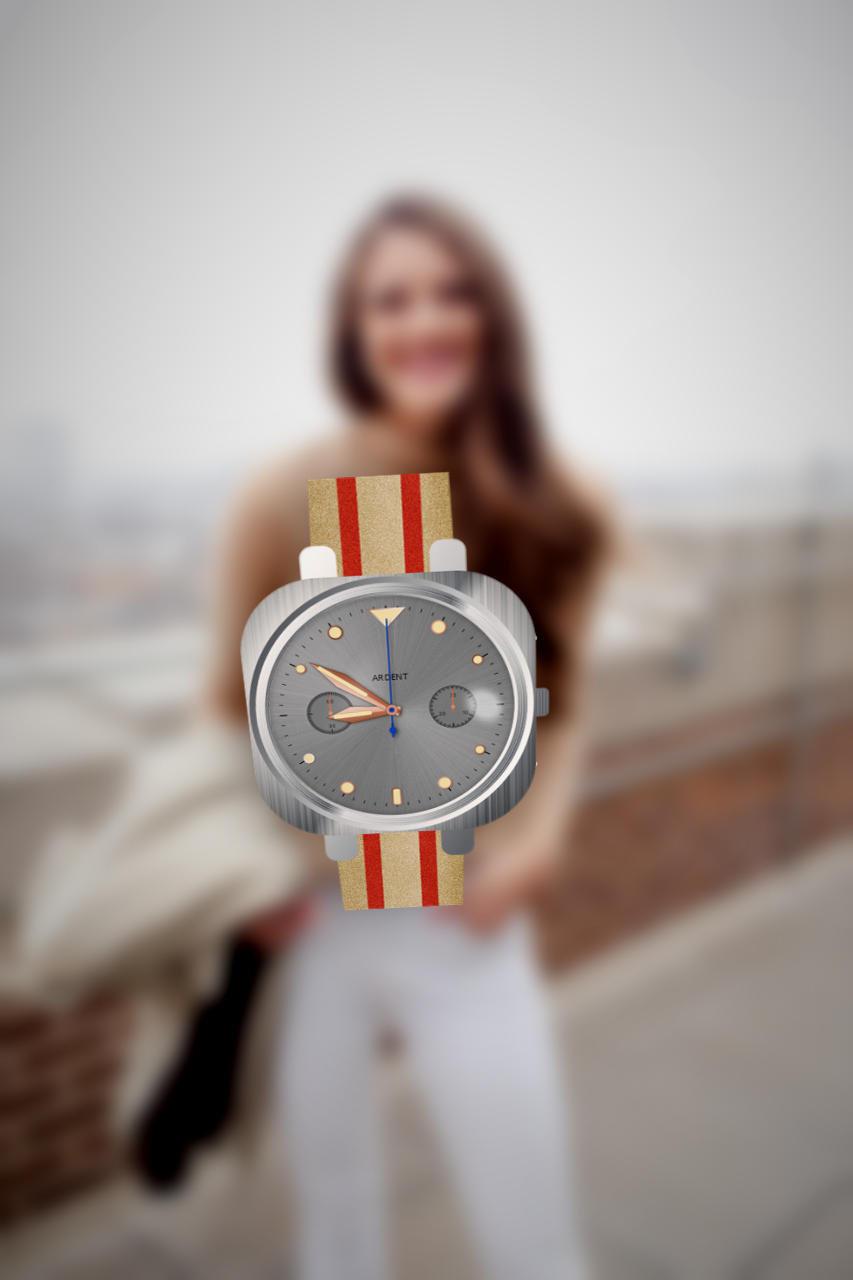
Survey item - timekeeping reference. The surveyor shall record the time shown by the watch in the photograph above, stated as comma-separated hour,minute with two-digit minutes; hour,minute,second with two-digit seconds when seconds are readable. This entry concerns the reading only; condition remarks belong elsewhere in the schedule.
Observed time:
8,51
